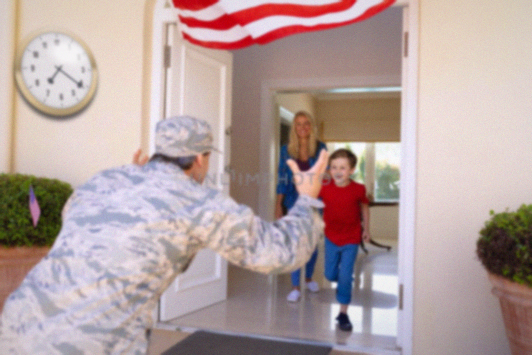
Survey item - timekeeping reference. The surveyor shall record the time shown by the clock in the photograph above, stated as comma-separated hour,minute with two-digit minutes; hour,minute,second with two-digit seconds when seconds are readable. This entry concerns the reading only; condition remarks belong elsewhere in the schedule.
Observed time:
7,21
